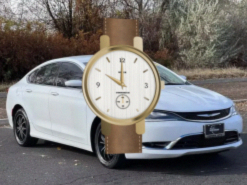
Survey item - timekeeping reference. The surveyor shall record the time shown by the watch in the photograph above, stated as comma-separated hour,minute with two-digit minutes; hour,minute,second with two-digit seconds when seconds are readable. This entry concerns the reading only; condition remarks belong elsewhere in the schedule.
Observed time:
10,00
